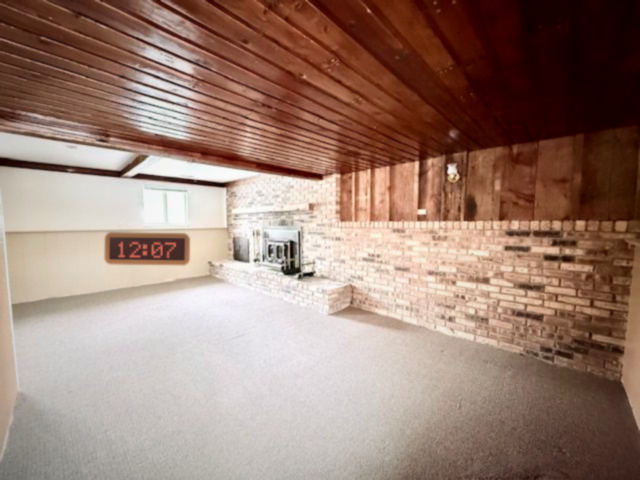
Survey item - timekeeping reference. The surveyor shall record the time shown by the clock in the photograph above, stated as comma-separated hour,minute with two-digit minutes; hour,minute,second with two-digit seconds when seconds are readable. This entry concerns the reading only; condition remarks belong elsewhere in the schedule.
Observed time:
12,07
